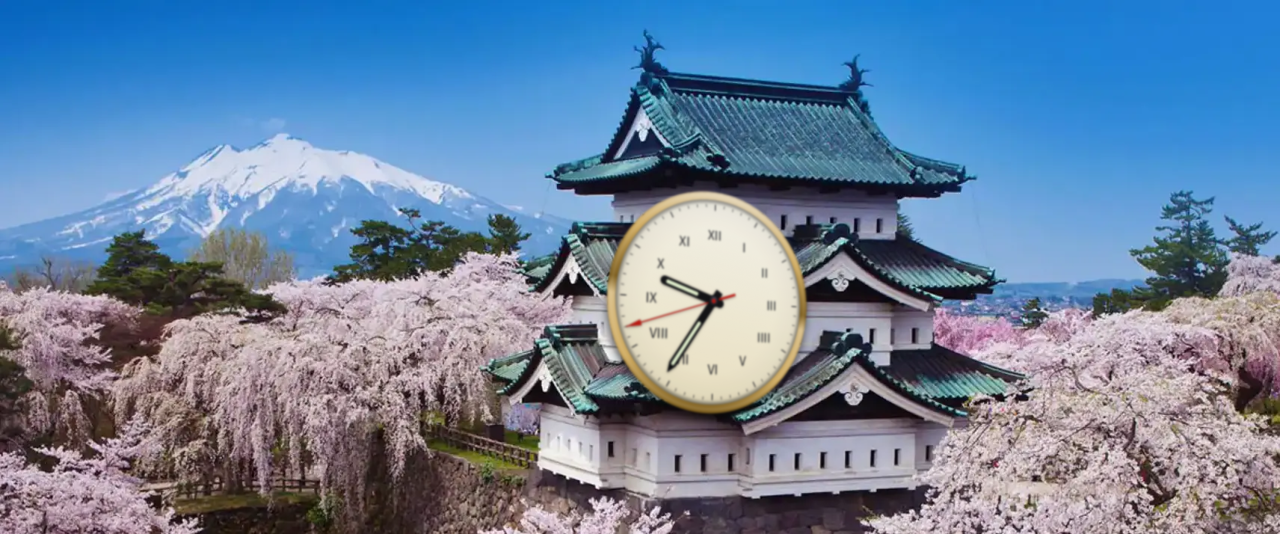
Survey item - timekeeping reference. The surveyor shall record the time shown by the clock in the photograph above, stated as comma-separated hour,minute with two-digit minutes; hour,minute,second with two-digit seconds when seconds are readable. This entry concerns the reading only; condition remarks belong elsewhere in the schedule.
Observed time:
9,35,42
